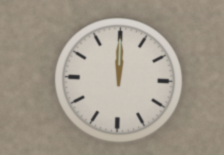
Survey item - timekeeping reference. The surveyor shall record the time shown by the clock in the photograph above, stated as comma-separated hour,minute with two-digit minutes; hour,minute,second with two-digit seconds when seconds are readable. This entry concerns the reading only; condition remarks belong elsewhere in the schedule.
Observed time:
12,00
